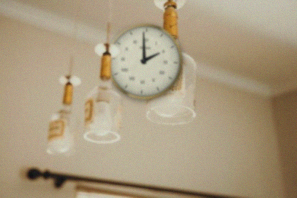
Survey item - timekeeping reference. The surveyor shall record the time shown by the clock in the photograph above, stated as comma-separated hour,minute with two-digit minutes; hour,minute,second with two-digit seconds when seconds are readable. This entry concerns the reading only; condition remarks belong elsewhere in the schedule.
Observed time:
1,59
